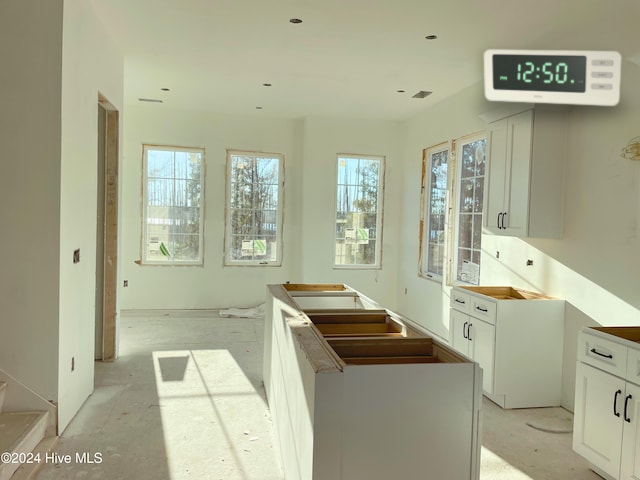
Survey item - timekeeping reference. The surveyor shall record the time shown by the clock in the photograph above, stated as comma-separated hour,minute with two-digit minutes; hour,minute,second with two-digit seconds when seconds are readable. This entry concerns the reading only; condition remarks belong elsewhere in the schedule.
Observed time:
12,50
